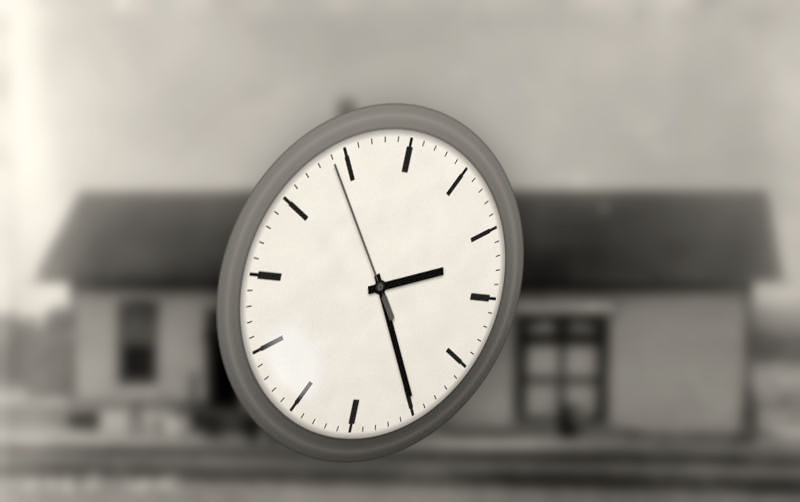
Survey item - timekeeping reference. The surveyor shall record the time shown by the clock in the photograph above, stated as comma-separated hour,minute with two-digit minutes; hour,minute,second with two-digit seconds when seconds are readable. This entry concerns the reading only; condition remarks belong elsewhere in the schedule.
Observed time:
2,24,54
